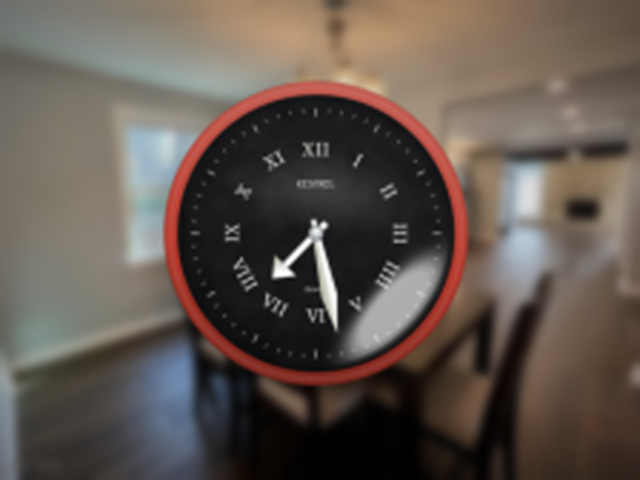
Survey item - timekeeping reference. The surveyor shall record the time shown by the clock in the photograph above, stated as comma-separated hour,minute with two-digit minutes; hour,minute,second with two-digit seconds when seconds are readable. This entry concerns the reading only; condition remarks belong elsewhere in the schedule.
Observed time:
7,28
